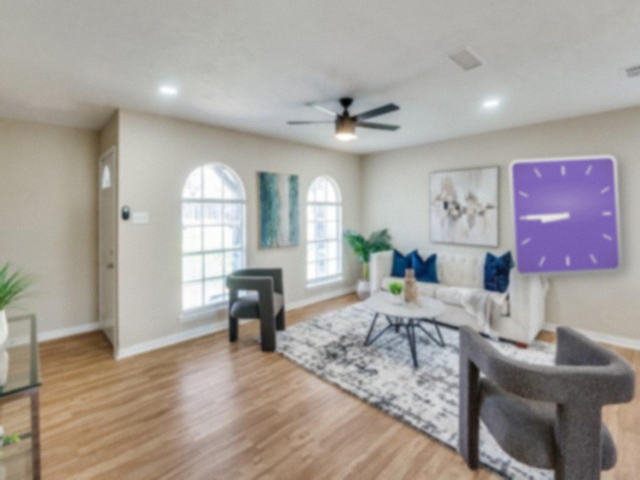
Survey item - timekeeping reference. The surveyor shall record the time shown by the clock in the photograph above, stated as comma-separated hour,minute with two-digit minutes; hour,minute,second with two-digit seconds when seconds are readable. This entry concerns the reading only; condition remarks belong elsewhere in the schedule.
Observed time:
8,45
